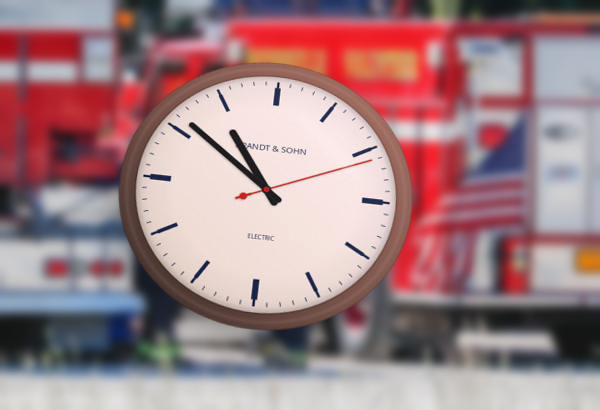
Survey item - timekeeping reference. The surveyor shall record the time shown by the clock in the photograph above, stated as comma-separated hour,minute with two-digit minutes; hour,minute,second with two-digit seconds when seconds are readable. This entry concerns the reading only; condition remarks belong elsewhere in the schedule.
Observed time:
10,51,11
